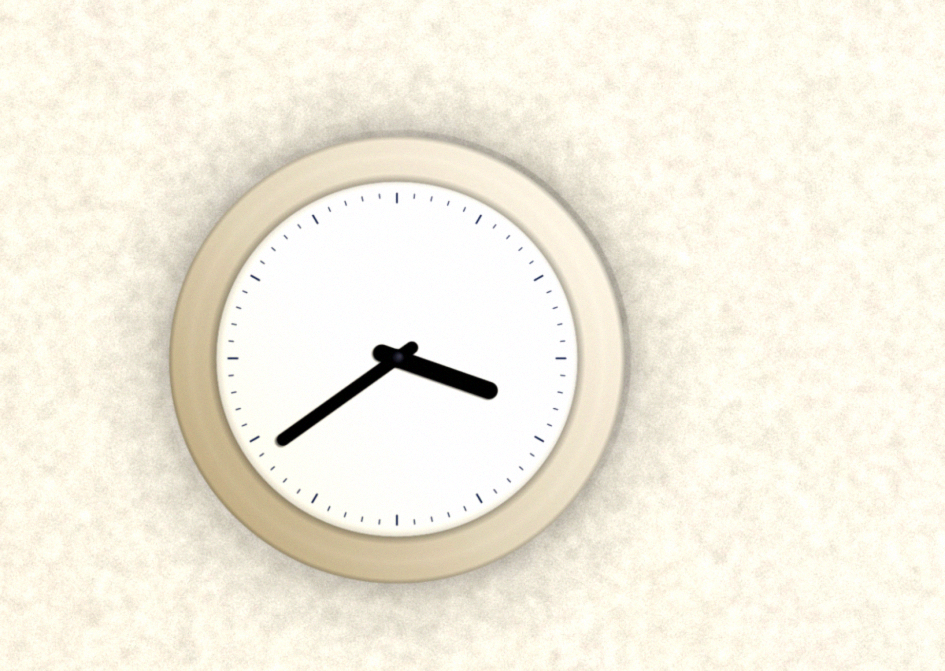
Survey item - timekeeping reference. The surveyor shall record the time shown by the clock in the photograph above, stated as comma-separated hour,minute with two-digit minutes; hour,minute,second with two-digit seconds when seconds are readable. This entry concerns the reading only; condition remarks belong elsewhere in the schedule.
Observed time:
3,39
